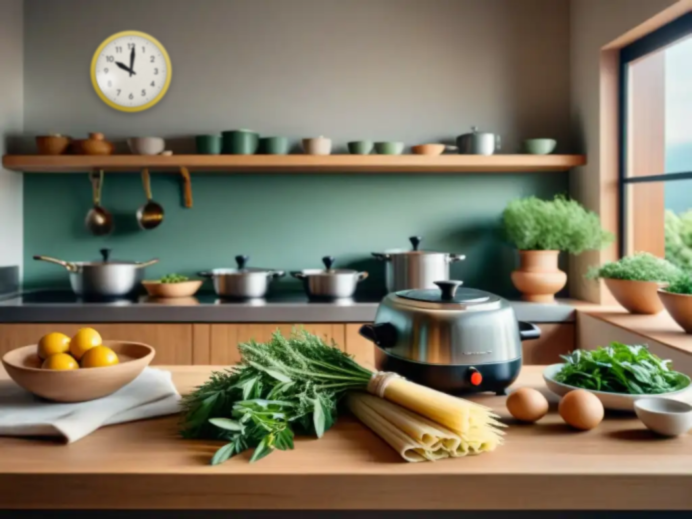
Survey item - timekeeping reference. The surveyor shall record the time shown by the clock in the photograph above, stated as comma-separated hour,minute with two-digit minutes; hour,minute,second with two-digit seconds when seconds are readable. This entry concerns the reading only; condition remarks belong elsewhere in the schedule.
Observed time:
10,01
